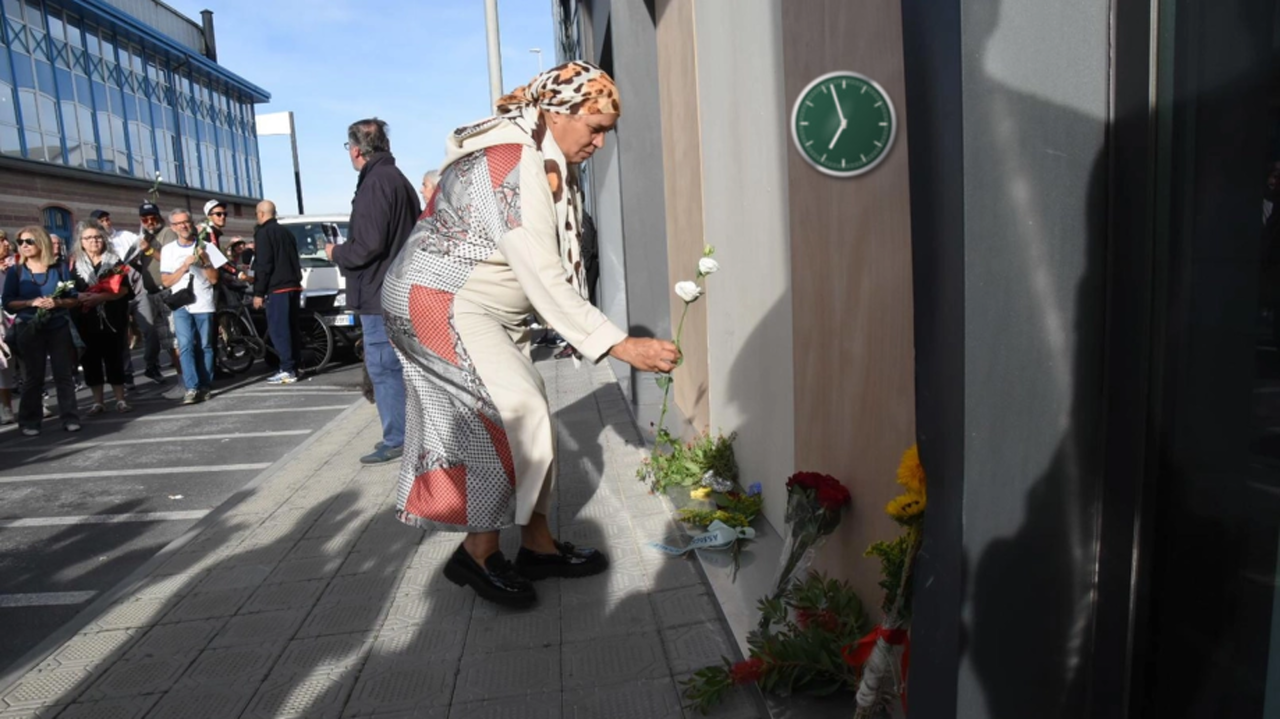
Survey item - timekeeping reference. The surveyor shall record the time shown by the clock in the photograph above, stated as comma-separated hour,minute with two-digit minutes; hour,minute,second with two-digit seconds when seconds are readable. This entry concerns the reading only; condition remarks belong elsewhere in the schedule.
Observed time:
6,57
